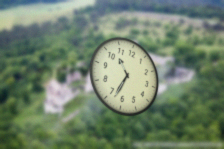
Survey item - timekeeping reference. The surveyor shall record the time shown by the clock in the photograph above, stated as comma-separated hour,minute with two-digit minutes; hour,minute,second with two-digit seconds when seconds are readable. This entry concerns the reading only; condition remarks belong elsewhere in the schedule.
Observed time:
10,33
